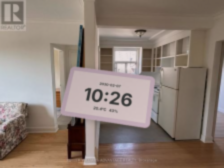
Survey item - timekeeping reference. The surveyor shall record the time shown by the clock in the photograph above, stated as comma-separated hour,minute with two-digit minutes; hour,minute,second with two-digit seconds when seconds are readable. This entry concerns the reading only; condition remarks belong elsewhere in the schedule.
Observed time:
10,26
